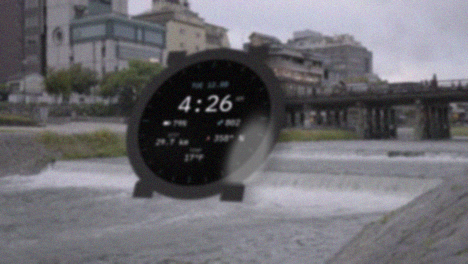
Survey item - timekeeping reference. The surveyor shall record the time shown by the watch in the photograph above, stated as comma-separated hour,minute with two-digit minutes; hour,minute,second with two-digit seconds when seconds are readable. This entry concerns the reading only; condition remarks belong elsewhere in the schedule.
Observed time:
4,26
